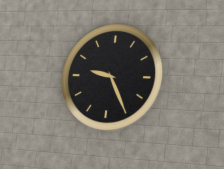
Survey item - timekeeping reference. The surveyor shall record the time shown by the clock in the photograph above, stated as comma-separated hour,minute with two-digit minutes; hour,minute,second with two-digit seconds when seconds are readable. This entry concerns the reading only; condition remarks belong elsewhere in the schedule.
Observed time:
9,25
